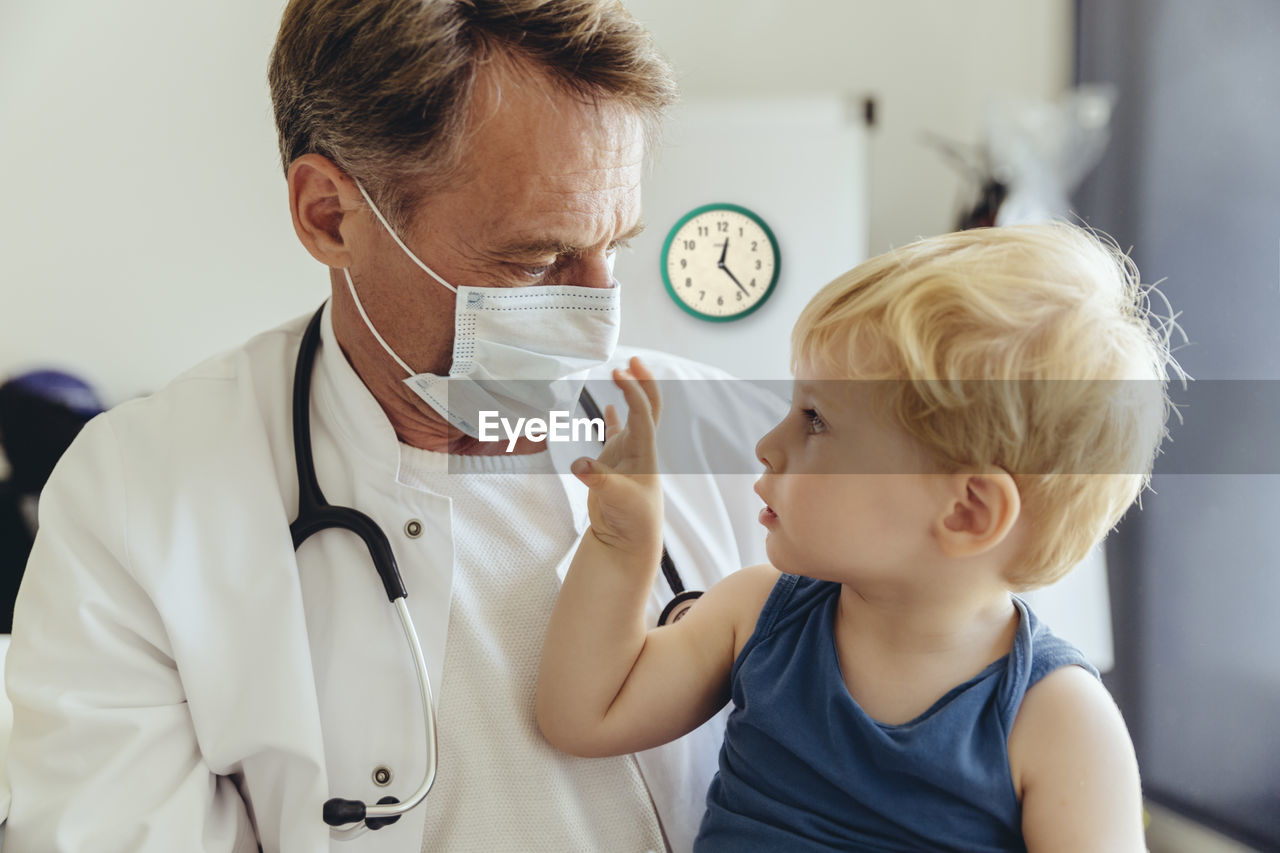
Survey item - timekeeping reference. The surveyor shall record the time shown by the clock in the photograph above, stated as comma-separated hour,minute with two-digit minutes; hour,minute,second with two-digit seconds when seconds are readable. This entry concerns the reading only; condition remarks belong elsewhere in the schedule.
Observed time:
12,23
